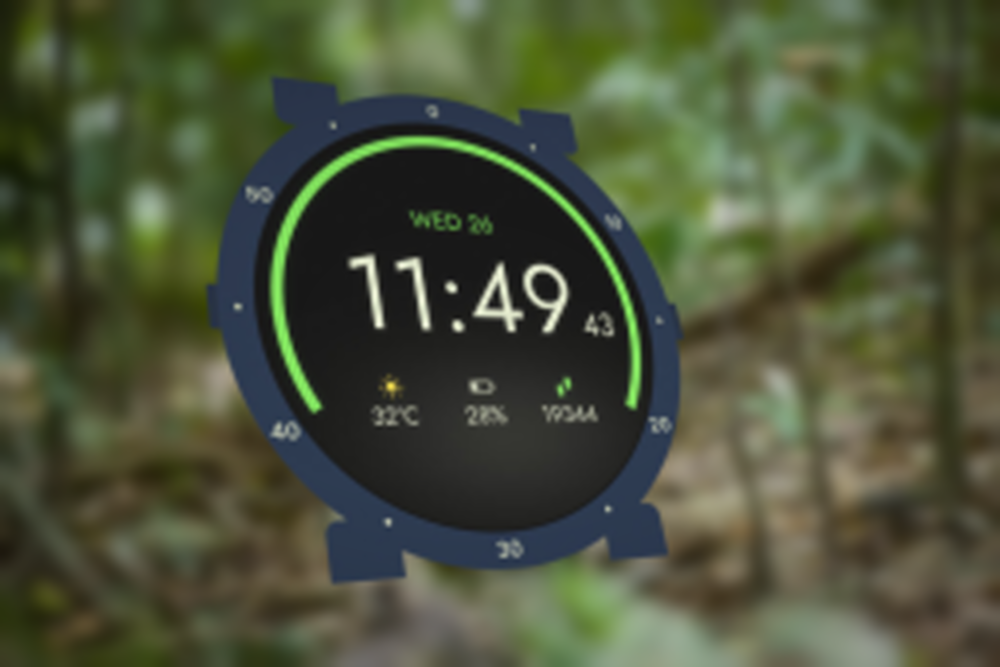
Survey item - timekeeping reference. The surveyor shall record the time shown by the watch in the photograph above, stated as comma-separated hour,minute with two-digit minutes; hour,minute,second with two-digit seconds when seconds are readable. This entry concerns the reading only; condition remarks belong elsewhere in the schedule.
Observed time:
11,49,43
